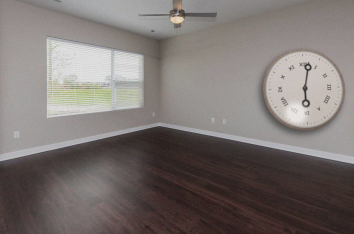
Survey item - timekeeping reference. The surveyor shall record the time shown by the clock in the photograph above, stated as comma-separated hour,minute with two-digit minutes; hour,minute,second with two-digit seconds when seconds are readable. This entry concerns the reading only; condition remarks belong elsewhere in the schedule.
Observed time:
6,02
